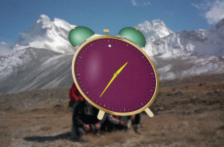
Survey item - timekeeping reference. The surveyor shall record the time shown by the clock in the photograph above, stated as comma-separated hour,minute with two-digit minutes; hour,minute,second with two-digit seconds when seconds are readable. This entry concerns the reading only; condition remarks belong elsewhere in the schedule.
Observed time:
1,37
